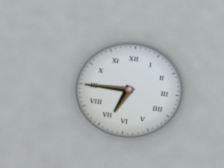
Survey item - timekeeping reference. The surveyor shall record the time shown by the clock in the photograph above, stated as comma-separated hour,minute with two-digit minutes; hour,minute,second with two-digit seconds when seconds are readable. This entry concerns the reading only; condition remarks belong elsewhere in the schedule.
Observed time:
6,45
